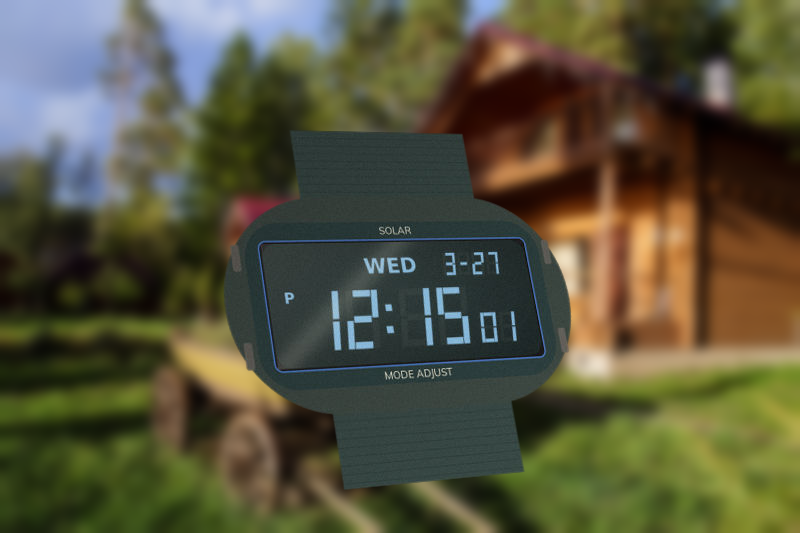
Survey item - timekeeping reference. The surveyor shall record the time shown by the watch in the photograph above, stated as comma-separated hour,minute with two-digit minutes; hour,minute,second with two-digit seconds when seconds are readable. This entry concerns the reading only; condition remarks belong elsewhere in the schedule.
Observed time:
12,15,01
